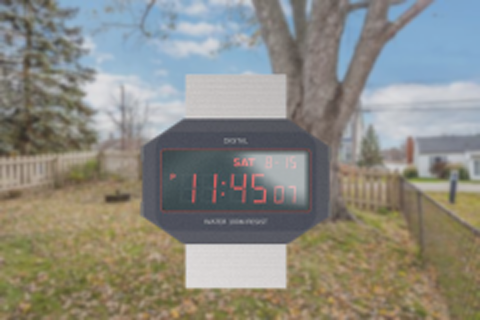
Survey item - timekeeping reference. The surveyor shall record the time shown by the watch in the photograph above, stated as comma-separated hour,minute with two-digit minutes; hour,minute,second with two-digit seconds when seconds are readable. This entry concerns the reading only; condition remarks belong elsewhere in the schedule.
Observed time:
11,45,07
